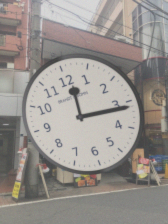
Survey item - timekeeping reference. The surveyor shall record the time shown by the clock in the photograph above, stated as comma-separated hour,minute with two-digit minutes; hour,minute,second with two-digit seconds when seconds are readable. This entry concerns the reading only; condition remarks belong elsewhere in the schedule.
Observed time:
12,16
